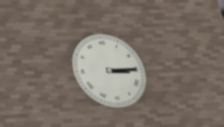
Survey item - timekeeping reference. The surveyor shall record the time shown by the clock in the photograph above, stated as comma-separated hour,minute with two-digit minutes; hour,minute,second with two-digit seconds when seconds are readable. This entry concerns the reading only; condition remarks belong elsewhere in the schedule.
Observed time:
3,15
